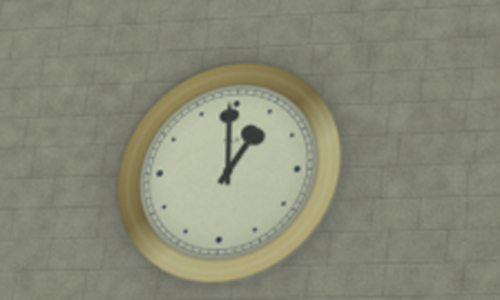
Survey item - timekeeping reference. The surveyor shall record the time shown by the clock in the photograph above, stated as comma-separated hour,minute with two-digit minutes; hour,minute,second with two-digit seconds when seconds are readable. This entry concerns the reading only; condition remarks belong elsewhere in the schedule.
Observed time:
12,59
